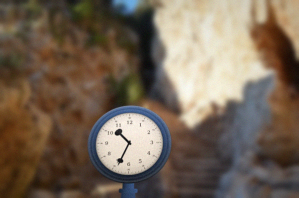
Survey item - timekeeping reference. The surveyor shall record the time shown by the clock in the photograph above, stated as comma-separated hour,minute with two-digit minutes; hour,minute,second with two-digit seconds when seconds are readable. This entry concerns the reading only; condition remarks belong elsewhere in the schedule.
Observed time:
10,34
